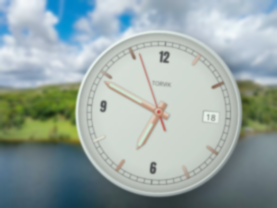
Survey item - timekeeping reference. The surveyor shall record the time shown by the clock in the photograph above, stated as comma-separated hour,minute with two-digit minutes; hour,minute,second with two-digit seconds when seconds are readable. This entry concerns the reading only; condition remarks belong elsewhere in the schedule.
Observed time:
6,48,56
